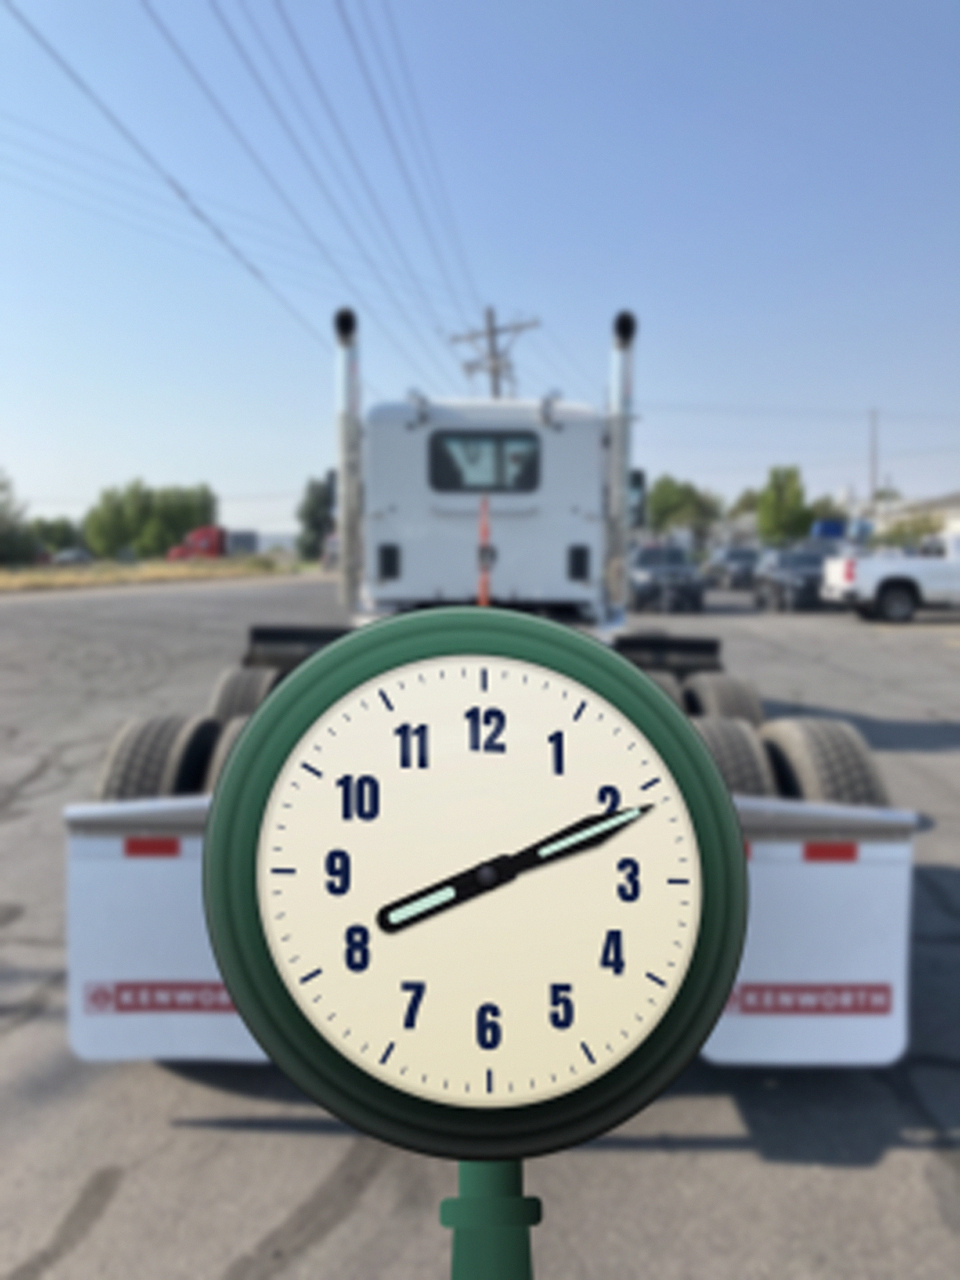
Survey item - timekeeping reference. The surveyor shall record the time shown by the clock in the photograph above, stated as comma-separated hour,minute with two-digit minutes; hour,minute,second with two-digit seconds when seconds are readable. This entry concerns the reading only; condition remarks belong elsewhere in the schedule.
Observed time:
8,11
